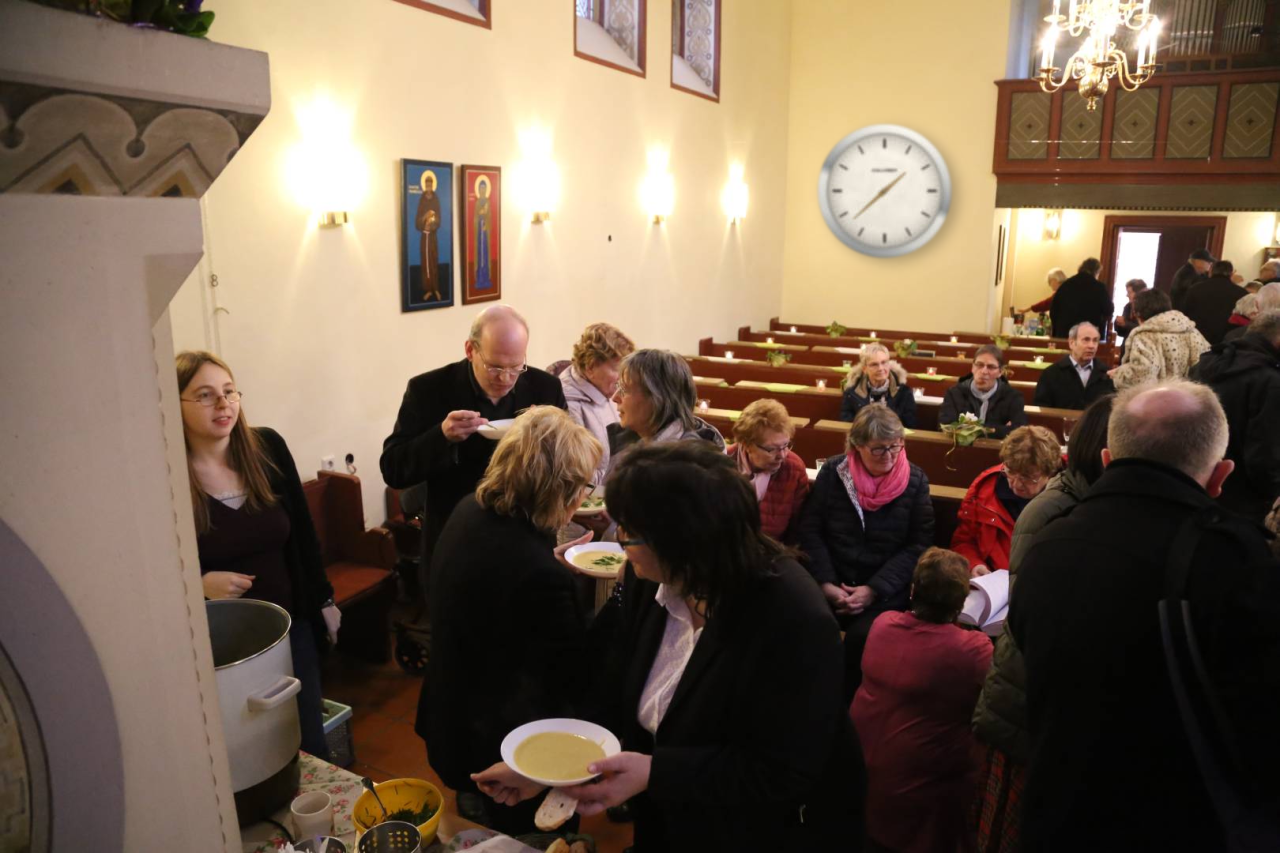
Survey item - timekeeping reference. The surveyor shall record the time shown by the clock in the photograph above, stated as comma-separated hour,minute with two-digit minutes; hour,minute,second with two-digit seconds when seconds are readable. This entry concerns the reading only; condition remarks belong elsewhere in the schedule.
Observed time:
1,38
